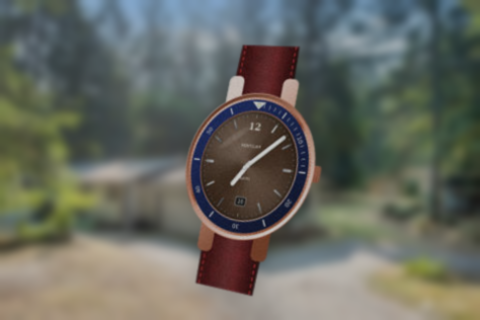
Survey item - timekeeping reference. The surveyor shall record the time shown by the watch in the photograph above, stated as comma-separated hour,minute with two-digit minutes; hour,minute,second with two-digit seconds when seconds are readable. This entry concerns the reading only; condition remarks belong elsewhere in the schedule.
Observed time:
7,08
